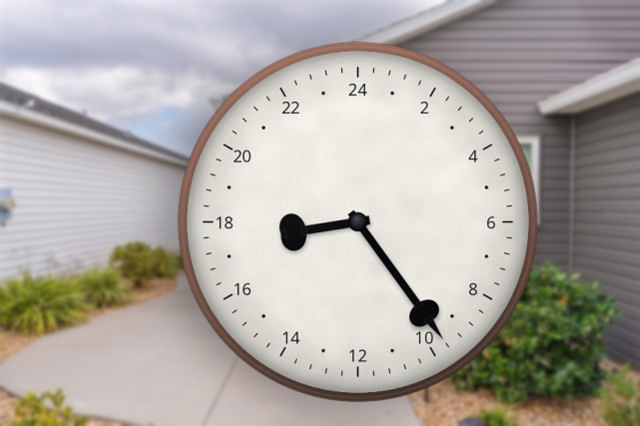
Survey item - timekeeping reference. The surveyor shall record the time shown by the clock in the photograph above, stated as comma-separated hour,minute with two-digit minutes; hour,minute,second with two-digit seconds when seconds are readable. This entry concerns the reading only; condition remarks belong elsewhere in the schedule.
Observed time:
17,24
